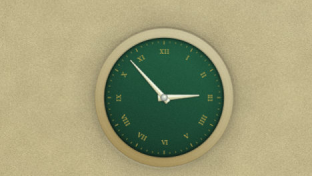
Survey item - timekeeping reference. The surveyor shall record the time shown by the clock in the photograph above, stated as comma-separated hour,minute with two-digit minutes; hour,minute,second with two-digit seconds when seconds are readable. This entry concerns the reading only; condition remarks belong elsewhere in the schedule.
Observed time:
2,53
